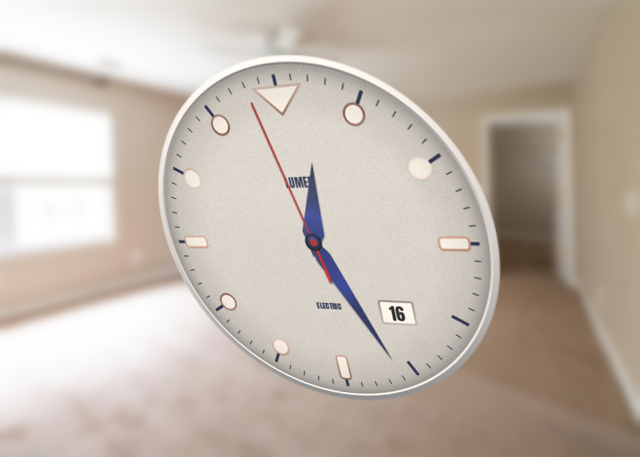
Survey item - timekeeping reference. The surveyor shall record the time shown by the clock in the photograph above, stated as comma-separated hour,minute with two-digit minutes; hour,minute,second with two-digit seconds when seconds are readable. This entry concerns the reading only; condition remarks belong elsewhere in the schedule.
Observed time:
12,25,58
